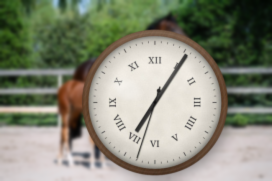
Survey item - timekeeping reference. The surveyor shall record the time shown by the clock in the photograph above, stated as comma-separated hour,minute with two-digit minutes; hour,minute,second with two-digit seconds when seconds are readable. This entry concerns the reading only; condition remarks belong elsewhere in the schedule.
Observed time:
7,05,33
